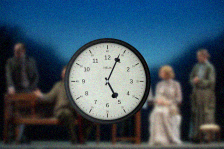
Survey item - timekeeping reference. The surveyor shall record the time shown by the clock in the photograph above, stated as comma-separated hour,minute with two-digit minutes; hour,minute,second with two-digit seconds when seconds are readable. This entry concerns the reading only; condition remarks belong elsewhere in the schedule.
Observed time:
5,04
